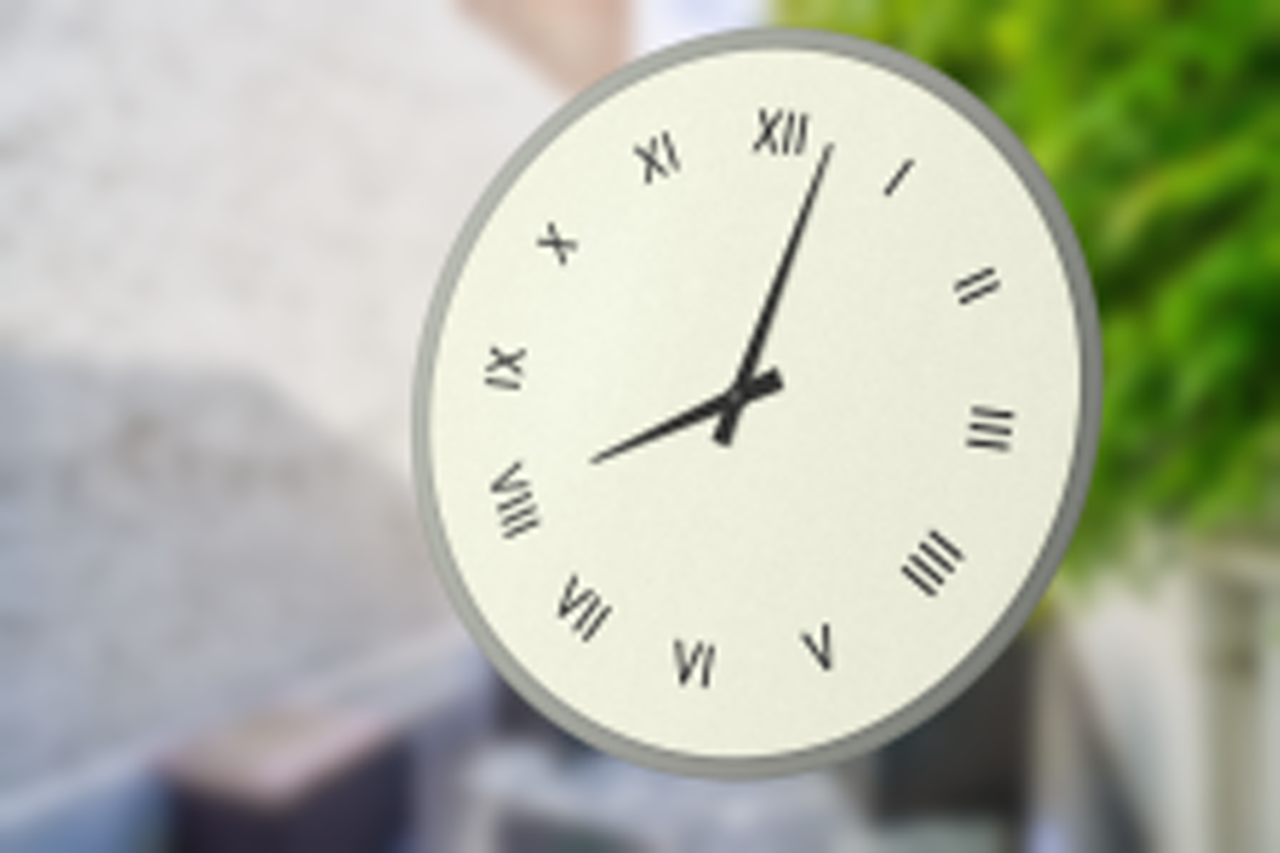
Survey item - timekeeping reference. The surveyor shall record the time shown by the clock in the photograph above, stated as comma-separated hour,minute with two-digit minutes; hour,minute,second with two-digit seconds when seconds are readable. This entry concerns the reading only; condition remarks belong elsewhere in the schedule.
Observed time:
8,02
